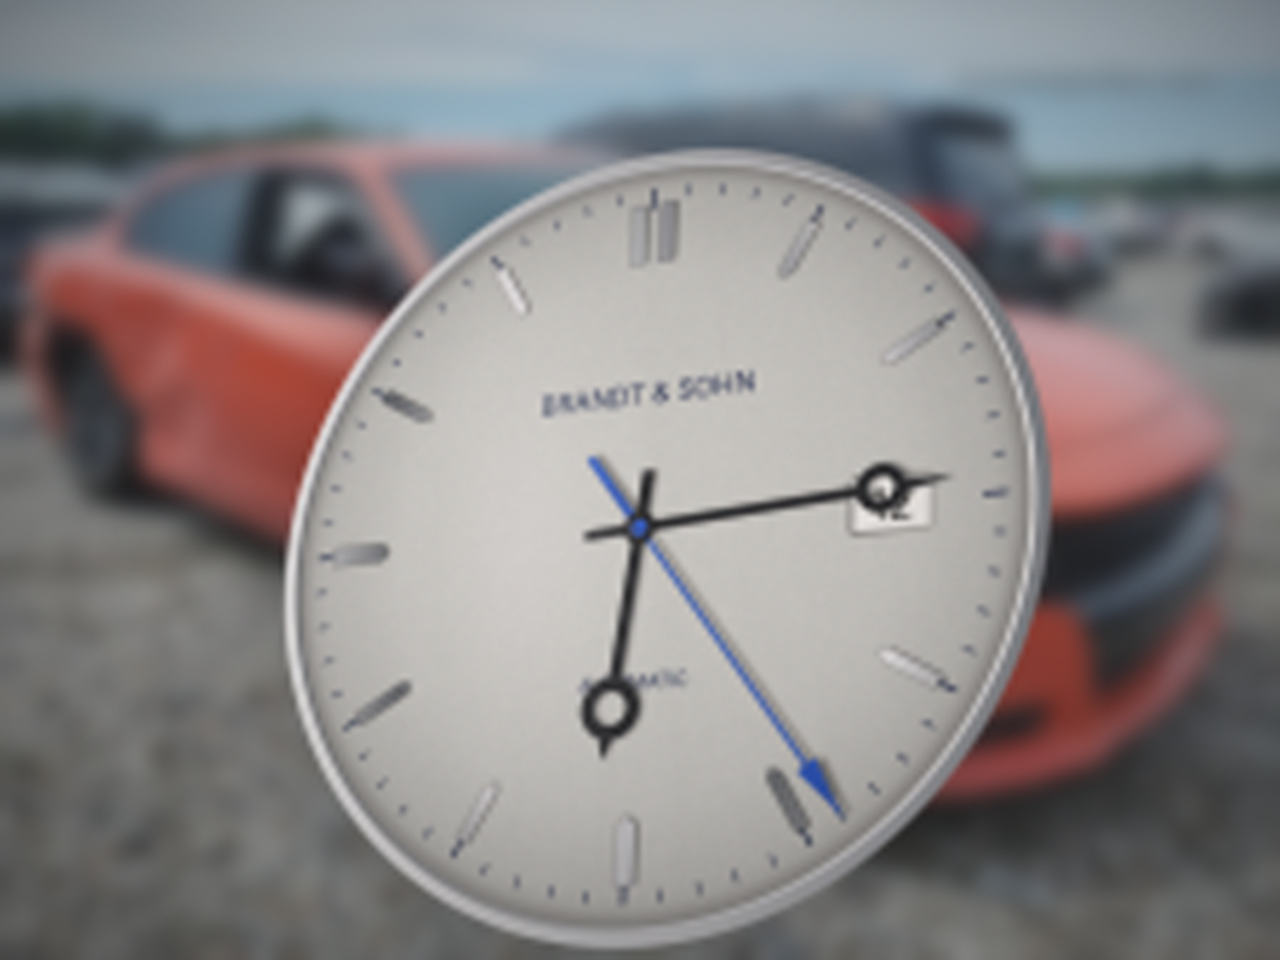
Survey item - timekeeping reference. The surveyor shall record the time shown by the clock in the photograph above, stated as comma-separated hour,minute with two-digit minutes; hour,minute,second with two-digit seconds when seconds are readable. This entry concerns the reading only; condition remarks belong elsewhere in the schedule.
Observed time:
6,14,24
